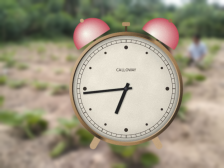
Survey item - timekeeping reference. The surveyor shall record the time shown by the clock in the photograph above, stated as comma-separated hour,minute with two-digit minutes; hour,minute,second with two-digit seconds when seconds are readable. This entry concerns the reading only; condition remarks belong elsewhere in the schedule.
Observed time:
6,44
